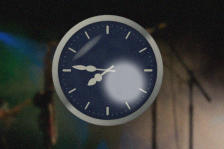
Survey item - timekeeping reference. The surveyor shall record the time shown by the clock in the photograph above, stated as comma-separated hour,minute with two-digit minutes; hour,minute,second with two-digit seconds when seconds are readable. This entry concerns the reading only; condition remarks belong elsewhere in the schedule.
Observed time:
7,46
